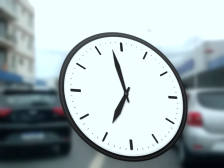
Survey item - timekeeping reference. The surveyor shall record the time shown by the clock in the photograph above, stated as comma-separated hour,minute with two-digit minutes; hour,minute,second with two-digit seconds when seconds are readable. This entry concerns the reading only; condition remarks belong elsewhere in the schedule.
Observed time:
6,58
